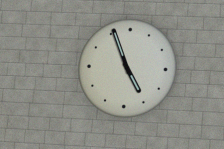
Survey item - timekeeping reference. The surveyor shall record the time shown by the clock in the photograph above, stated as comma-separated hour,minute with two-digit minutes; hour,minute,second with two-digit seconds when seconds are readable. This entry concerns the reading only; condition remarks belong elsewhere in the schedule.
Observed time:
4,56
